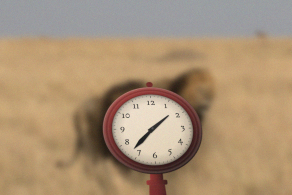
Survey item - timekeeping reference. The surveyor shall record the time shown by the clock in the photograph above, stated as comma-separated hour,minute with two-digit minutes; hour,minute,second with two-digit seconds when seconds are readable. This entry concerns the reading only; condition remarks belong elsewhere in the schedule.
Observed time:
1,37
